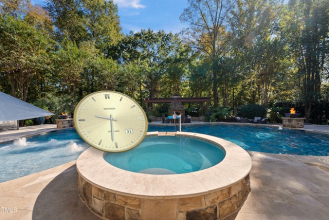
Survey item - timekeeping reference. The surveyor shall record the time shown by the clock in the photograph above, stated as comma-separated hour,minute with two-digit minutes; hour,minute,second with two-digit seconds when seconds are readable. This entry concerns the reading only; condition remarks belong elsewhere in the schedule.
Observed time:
9,31
